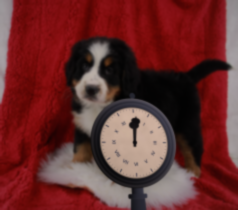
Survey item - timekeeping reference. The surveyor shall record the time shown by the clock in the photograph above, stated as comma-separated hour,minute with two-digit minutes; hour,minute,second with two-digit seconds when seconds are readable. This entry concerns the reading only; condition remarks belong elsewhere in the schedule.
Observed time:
12,01
